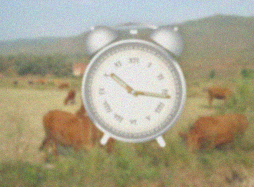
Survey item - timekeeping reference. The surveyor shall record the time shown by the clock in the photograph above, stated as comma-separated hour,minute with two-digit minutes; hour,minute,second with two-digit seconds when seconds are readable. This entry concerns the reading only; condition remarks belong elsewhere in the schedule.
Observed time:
10,16
